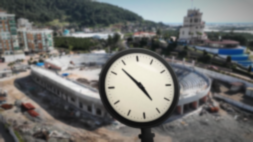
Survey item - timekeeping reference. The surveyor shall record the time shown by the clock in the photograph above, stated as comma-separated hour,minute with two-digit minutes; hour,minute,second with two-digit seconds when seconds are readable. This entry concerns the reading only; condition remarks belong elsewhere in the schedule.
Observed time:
4,53
